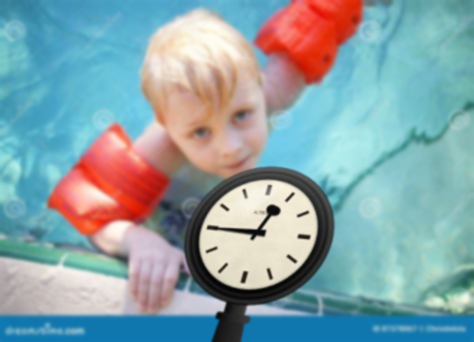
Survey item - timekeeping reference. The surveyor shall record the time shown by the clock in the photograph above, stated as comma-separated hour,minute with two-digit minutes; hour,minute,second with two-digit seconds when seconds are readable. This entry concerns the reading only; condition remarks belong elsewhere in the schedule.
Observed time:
12,45
